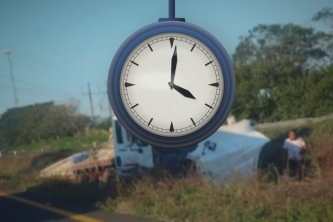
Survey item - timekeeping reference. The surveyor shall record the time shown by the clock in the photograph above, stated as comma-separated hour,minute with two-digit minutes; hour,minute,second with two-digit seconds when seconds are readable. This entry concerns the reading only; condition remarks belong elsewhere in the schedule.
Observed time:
4,01
